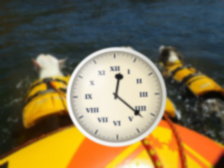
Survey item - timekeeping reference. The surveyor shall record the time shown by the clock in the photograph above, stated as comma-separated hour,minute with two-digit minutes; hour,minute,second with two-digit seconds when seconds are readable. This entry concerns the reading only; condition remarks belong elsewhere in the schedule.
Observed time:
12,22
